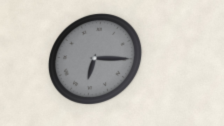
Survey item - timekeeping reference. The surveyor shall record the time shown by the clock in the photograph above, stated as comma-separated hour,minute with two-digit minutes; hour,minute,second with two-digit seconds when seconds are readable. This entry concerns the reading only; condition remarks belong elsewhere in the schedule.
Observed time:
6,15
